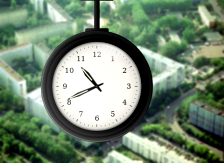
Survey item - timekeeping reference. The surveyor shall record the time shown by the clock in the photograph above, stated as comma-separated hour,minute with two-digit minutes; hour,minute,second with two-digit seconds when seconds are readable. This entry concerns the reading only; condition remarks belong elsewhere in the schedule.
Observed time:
10,41
